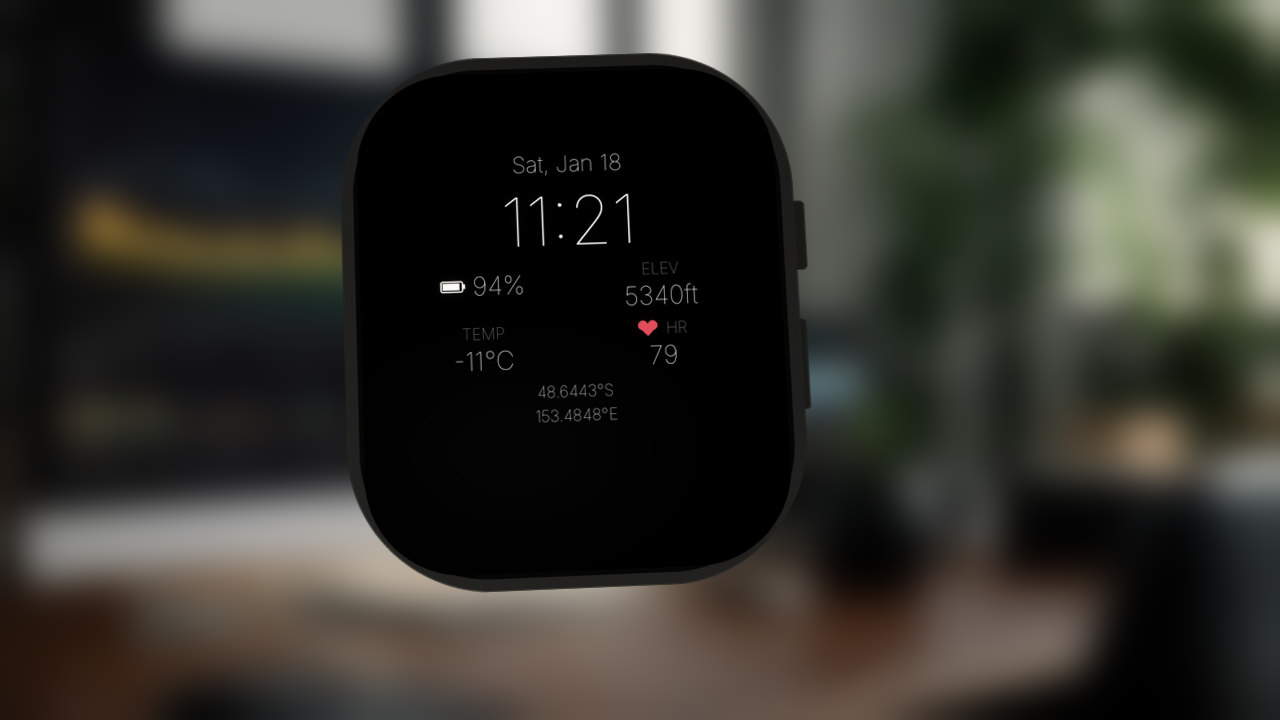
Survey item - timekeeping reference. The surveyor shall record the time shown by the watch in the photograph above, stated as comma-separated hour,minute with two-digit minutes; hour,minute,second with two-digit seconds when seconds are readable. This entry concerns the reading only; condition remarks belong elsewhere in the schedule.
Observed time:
11,21
